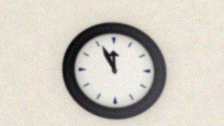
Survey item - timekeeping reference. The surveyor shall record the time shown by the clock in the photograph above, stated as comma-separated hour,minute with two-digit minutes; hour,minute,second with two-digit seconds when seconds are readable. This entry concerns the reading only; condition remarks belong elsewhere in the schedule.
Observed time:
11,56
